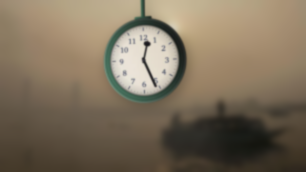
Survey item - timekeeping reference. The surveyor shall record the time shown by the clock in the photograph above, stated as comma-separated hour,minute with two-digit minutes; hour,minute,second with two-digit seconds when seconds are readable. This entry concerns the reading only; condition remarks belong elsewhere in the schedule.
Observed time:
12,26
